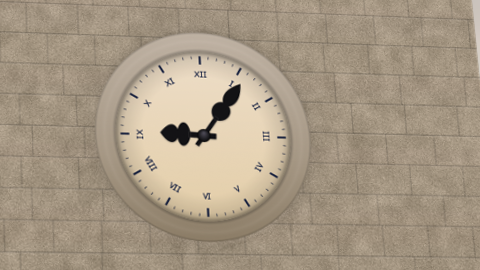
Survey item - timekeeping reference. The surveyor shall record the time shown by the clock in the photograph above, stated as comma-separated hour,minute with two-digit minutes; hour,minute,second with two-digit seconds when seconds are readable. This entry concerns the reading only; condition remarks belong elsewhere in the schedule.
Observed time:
9,06
